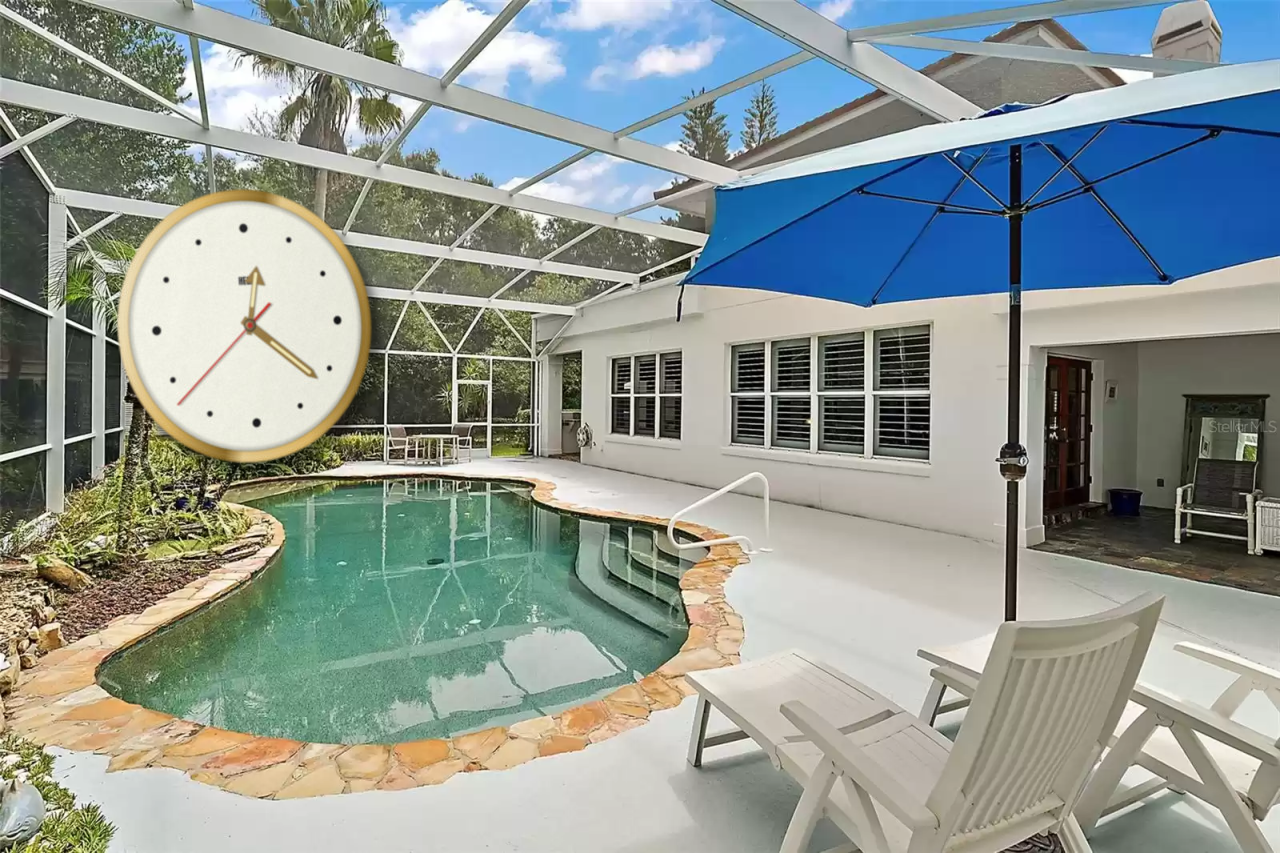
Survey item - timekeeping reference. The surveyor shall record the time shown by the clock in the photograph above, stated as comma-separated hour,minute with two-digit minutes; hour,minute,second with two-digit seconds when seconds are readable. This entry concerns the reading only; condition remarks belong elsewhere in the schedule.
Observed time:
12,21,38
